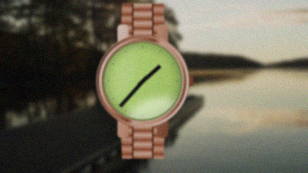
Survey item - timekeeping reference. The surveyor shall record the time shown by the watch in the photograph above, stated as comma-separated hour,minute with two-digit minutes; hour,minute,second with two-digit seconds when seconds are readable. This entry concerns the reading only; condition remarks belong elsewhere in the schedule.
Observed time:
1,37
